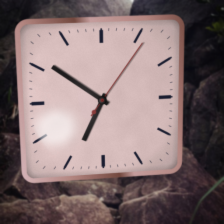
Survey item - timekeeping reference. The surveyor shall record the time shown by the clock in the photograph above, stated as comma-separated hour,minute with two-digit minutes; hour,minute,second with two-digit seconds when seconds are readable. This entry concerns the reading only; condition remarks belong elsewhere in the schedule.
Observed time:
6,51,06
